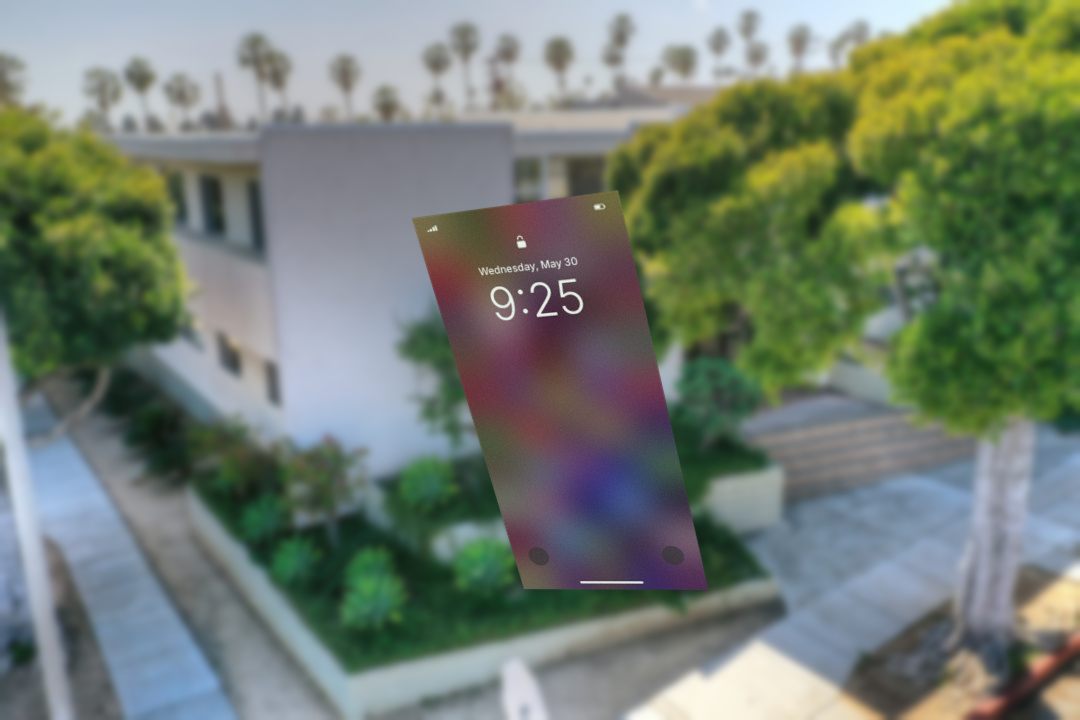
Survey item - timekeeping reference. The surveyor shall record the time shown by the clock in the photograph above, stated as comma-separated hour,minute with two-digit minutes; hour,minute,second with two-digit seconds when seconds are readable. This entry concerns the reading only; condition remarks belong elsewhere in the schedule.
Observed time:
9,25
